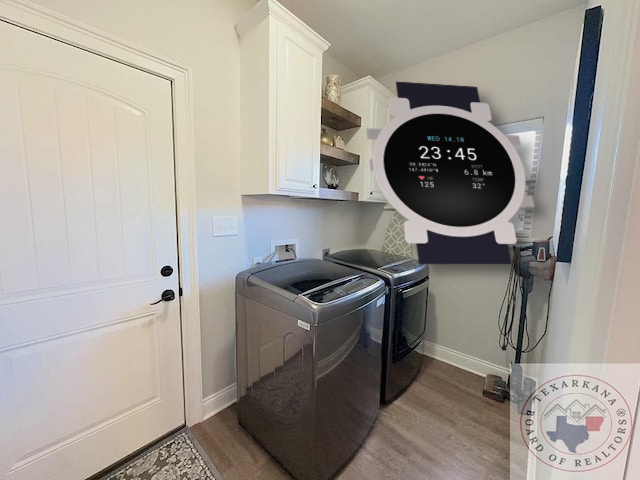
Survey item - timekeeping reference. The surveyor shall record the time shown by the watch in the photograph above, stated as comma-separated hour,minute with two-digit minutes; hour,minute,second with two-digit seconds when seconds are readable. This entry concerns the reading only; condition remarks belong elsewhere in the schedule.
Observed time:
23,45
